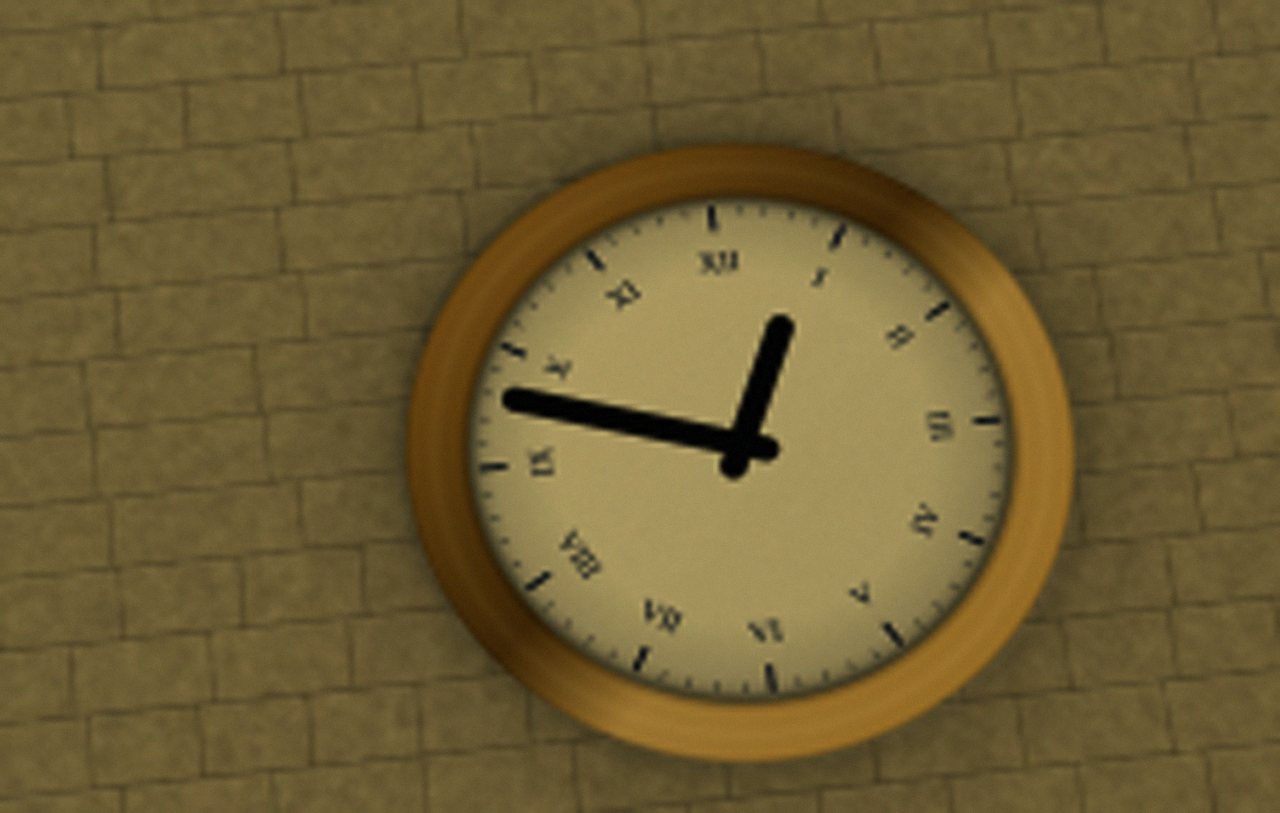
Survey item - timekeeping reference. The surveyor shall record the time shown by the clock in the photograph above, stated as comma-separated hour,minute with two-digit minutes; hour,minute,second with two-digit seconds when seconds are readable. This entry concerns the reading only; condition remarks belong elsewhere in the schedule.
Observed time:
12,48
